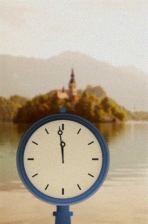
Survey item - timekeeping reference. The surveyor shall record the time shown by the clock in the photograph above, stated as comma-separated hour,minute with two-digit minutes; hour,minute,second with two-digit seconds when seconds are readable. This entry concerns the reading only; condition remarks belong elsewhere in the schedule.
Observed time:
11,59
